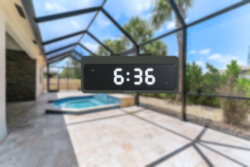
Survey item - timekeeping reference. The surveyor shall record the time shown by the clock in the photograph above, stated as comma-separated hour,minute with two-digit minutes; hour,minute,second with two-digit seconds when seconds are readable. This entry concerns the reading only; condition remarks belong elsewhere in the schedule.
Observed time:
6,36
